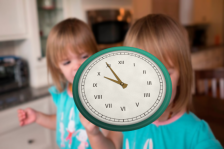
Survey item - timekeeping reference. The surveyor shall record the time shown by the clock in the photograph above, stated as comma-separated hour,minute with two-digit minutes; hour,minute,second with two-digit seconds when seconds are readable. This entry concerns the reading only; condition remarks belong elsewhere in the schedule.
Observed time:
9,55
